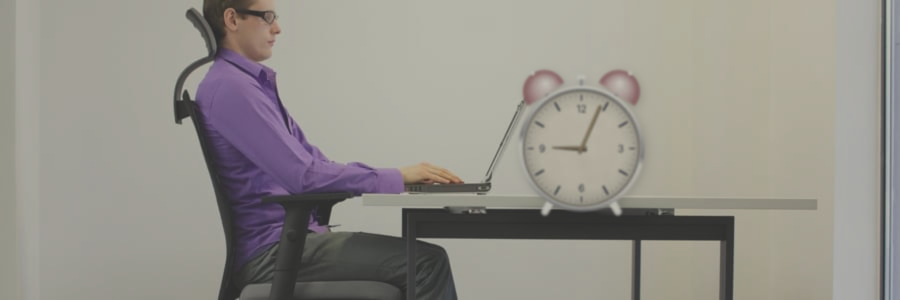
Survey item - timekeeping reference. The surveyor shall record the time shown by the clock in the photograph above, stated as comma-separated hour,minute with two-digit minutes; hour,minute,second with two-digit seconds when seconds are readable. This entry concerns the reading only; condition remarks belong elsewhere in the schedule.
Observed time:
9,04
